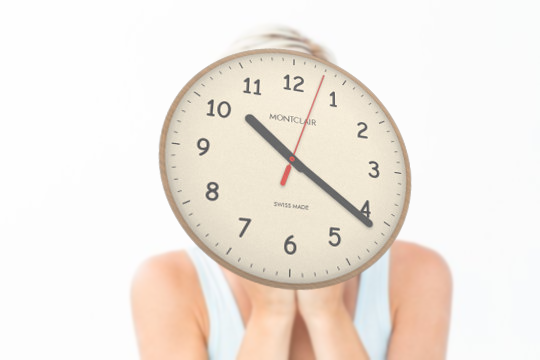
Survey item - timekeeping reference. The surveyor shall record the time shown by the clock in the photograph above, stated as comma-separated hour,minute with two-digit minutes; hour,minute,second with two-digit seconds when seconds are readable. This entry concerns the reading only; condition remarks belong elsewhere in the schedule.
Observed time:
10,21,03
